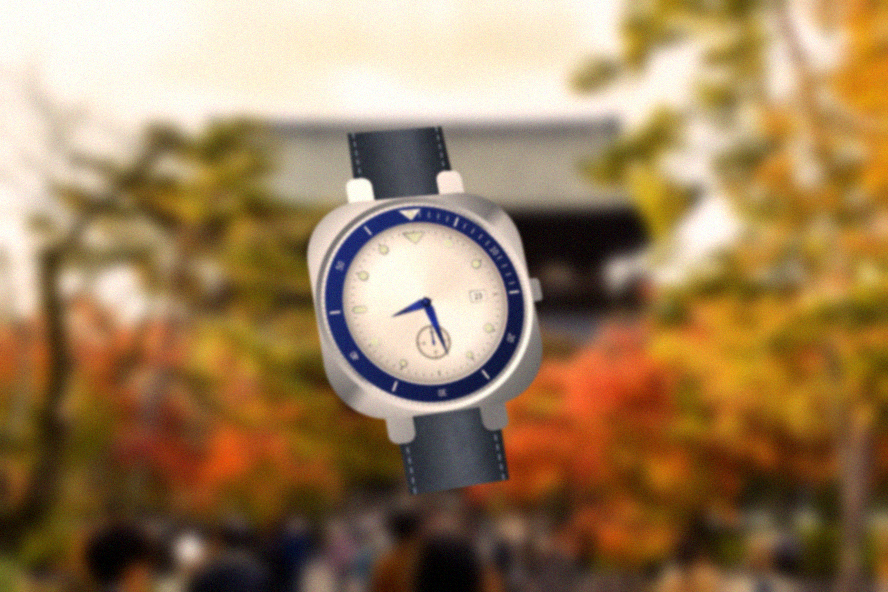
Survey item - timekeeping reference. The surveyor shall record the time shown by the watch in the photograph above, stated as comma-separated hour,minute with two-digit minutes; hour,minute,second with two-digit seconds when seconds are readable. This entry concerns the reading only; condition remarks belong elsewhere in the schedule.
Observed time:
8,28
